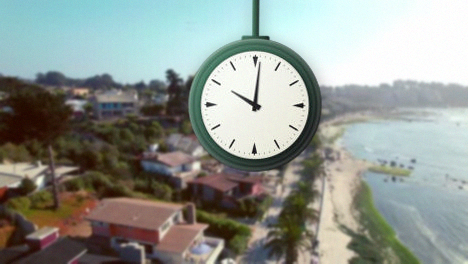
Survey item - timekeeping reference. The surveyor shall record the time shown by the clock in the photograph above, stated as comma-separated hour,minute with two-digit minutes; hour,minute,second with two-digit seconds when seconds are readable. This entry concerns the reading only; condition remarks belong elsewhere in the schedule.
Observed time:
10,01
